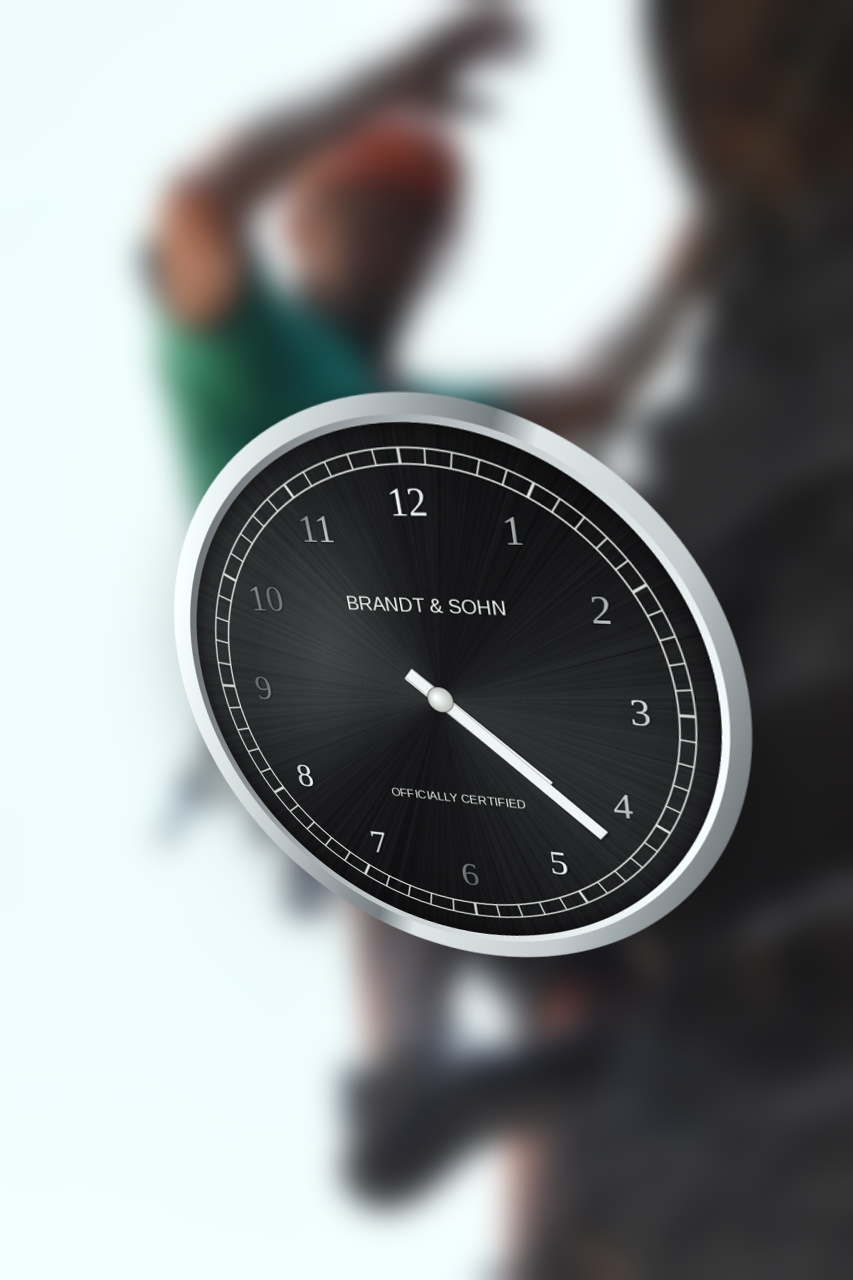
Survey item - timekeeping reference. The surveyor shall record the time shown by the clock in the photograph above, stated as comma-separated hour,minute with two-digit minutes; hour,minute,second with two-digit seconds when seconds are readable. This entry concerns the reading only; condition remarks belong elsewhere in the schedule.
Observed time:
4,22
